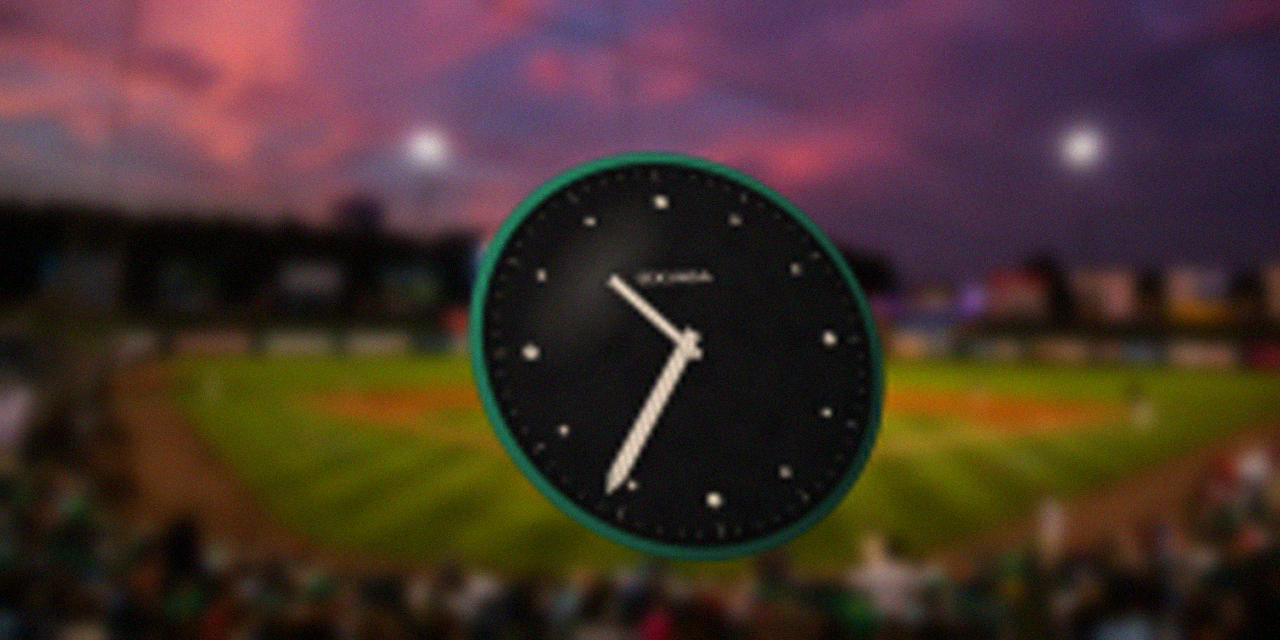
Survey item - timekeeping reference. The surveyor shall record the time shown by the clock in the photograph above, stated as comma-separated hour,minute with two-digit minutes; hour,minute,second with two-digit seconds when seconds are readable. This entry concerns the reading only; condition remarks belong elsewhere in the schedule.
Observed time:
10,36
